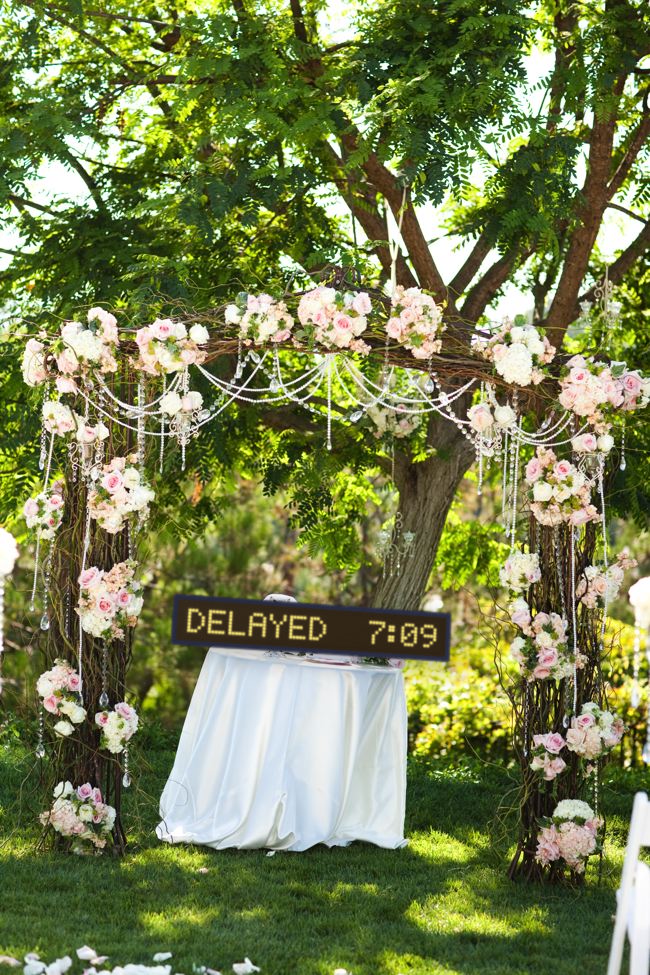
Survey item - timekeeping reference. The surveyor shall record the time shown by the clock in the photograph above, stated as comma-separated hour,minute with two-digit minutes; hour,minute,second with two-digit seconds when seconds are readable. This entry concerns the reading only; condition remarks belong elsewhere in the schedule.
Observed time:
7,09
